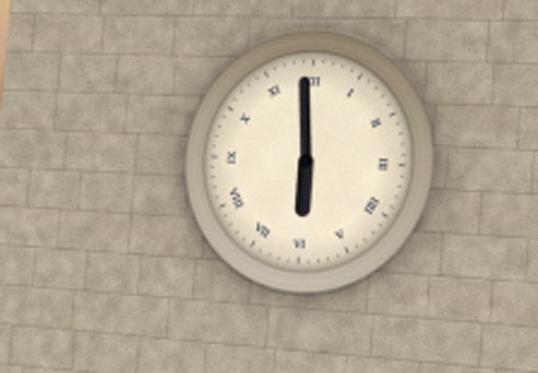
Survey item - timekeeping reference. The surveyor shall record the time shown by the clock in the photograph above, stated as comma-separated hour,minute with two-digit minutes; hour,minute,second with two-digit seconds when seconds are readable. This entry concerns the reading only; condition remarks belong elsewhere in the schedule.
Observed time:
5,59
